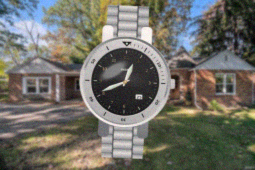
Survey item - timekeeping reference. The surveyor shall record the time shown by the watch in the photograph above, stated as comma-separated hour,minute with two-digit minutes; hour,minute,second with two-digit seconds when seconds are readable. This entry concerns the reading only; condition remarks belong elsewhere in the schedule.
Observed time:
12,41
